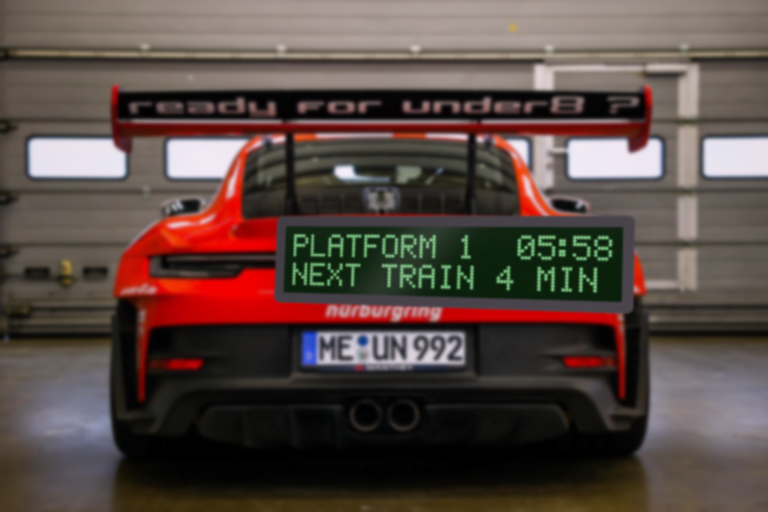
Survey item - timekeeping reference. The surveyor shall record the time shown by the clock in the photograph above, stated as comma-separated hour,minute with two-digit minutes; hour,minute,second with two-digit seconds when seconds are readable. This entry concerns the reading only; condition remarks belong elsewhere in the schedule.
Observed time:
5,58
